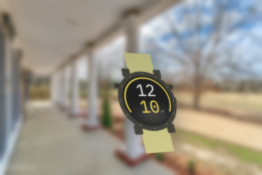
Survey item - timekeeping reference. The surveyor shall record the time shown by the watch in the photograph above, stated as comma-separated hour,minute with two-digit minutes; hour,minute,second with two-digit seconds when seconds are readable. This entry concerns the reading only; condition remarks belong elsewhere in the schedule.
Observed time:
12,10
